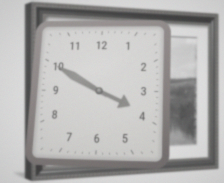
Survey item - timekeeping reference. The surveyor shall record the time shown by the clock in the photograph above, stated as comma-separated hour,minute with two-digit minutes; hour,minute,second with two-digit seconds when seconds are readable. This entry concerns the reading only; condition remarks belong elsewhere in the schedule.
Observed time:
3,50
